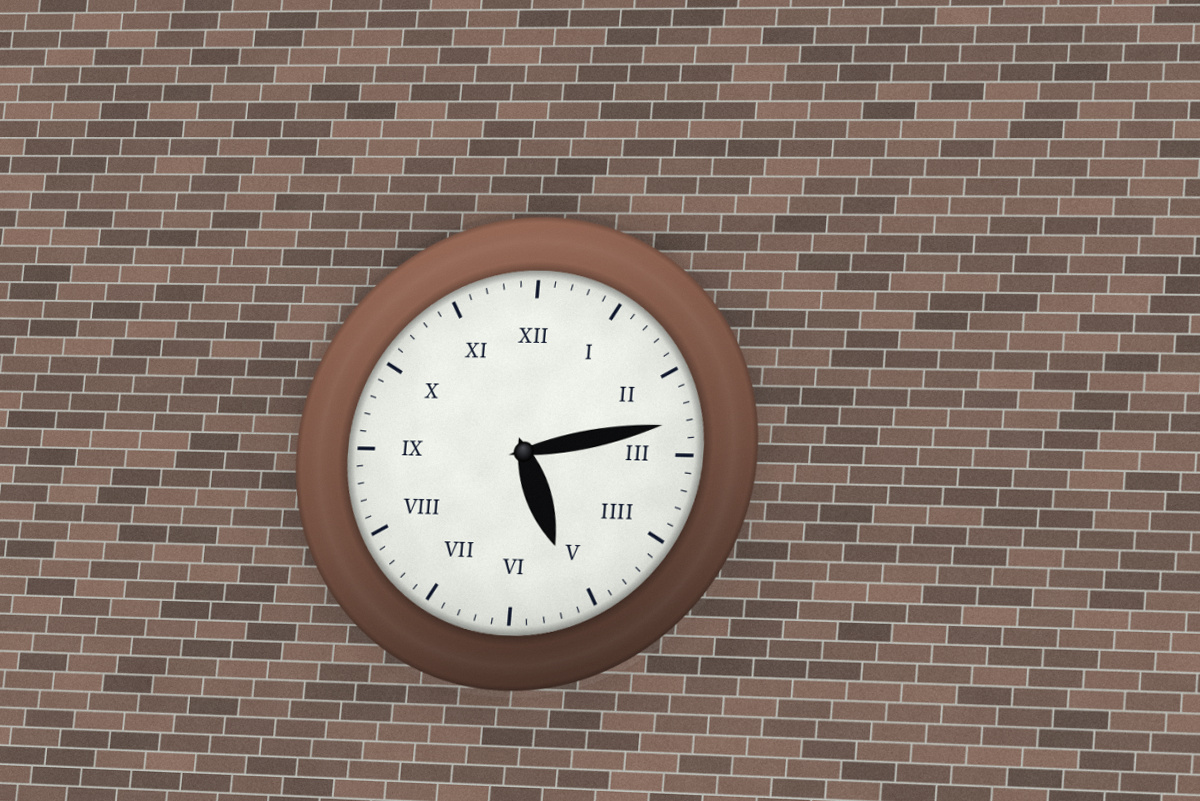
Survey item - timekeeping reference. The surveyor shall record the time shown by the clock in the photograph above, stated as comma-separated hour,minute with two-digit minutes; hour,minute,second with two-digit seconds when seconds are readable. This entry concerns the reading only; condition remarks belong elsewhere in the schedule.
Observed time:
5,13
